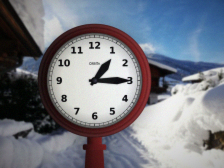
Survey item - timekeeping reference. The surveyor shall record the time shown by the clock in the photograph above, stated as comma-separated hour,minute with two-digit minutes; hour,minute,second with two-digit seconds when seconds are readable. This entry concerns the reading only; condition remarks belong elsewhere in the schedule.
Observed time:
1,15
